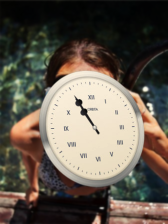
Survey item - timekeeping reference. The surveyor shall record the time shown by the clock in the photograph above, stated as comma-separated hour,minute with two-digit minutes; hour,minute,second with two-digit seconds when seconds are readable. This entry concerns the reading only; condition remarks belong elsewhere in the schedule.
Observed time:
10,55
